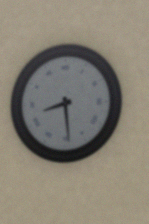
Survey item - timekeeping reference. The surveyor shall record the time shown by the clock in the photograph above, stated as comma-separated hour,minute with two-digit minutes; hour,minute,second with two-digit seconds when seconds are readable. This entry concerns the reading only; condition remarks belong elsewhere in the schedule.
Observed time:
8,29
